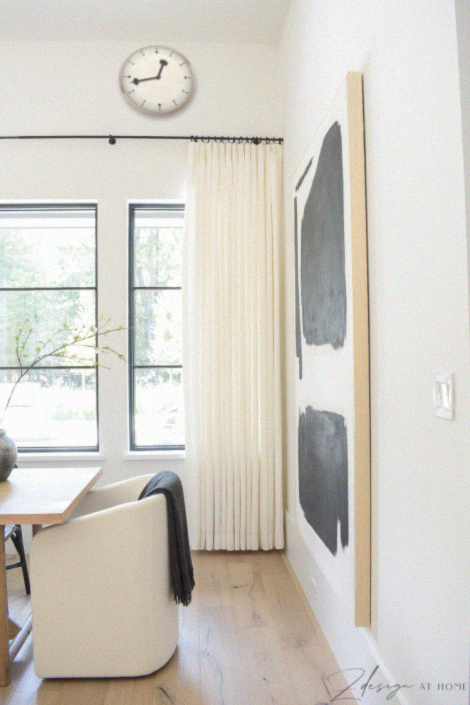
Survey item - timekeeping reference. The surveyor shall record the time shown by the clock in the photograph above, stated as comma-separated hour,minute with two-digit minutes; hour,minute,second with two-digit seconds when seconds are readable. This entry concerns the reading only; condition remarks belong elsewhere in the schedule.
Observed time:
12,43
